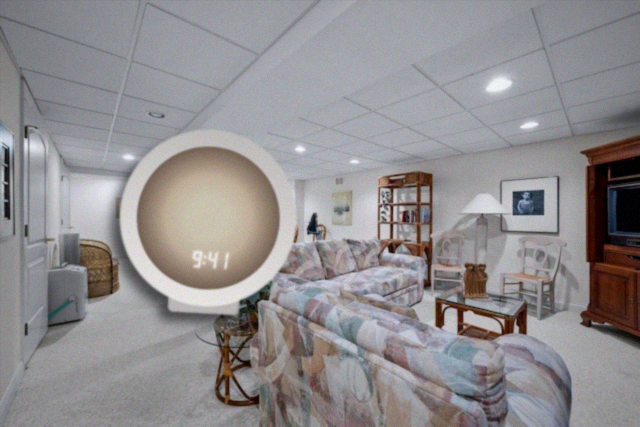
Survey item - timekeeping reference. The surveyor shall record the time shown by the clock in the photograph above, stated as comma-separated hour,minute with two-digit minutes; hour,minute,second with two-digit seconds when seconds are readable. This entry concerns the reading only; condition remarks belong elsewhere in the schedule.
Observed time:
9,41
